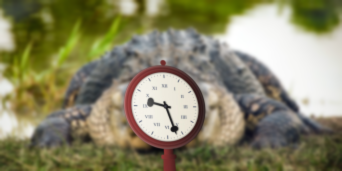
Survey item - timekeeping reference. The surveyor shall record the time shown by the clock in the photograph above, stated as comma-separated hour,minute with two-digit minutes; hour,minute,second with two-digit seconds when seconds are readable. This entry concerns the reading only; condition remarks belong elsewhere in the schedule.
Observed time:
9,27
